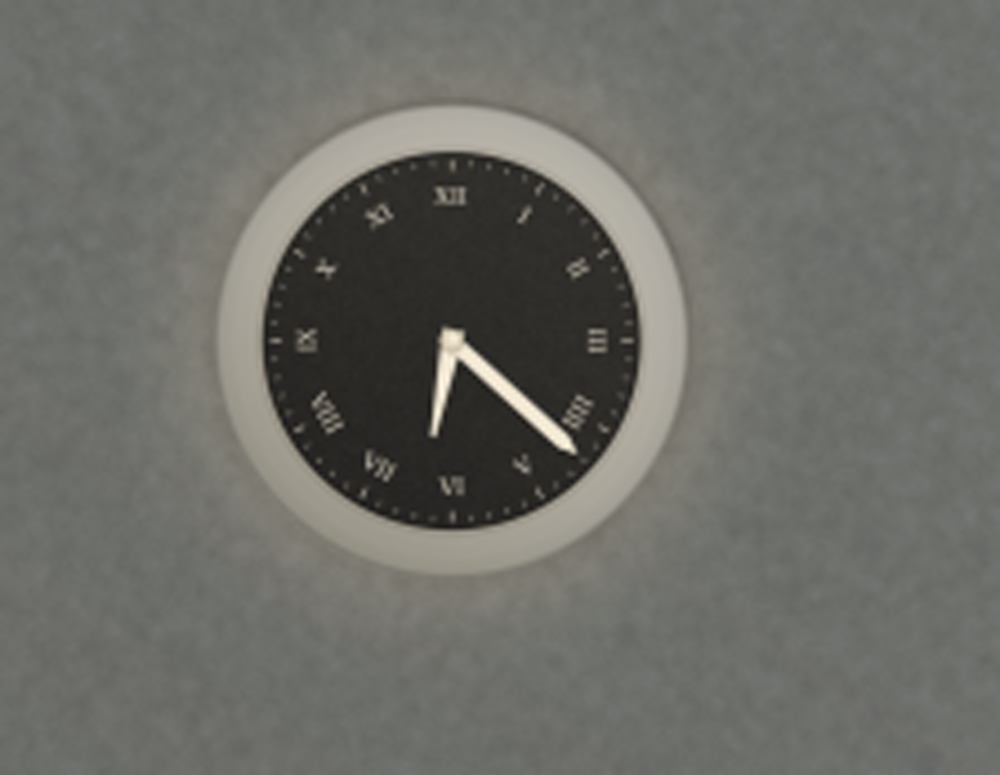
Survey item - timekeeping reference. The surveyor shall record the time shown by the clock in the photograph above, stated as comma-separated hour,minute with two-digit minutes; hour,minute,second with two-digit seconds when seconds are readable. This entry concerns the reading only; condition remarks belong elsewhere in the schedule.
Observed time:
6,22
